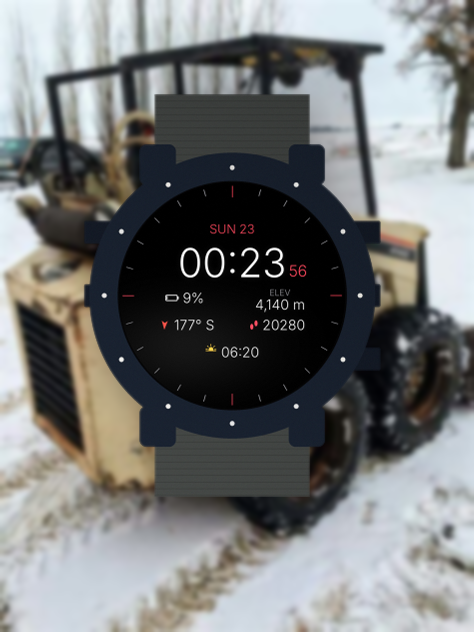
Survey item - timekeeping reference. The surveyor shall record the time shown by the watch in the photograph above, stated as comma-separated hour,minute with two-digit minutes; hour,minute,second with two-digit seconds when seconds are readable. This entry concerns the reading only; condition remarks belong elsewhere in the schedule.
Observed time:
0,23,56
